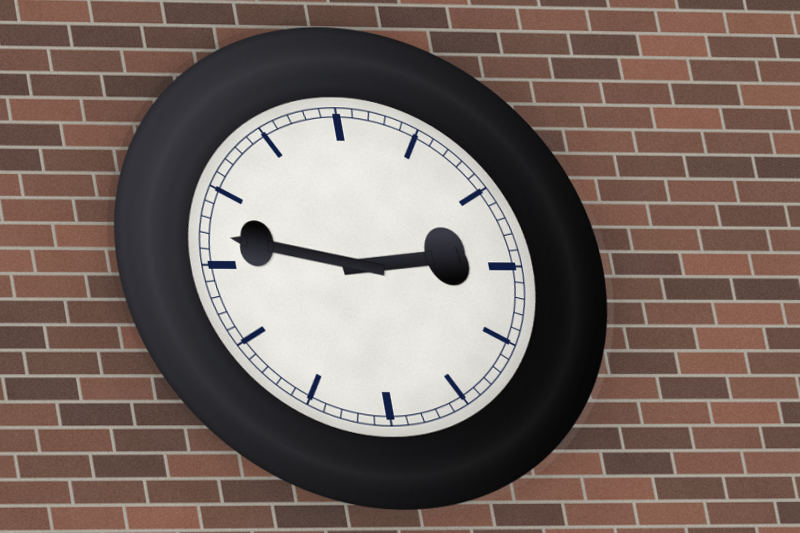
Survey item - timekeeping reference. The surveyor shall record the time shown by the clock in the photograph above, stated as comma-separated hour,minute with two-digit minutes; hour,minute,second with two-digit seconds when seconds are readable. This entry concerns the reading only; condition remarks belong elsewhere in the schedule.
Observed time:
2,47
